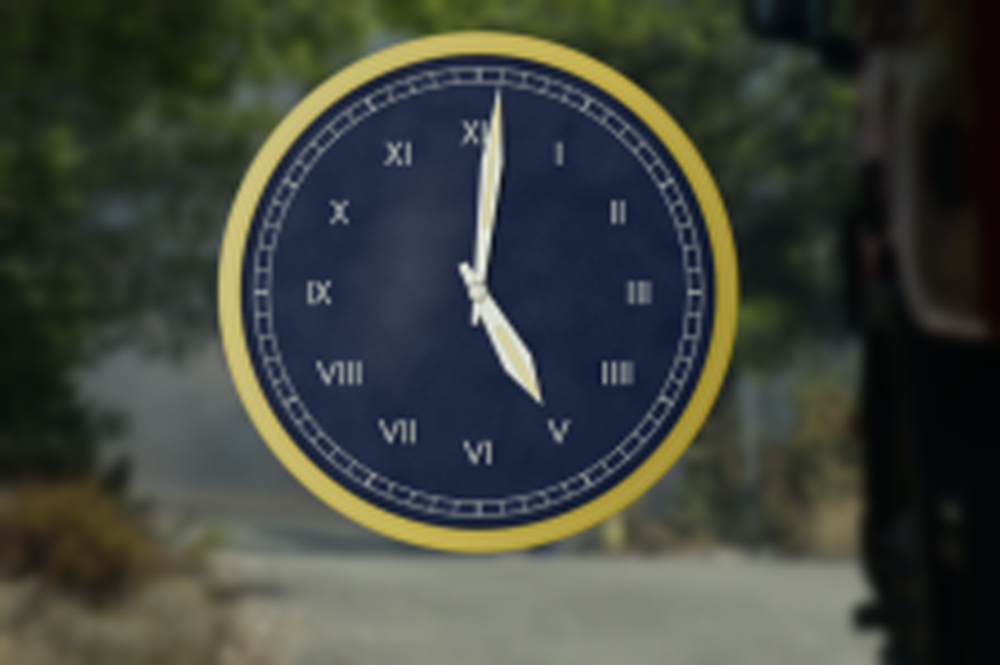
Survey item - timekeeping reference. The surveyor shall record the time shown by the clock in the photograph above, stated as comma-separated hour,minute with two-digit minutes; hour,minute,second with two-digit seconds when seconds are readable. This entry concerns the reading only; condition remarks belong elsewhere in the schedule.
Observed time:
5,01
